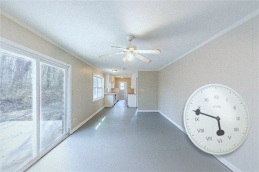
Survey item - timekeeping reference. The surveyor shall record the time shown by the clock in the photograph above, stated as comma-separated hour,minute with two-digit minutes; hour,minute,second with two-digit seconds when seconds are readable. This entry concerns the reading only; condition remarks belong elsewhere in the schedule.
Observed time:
5,48
